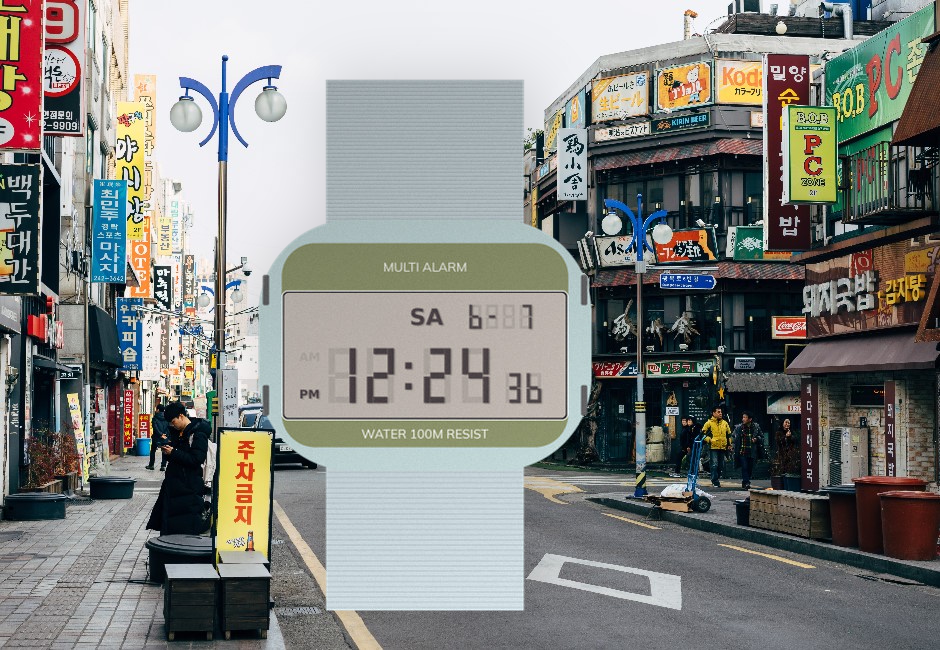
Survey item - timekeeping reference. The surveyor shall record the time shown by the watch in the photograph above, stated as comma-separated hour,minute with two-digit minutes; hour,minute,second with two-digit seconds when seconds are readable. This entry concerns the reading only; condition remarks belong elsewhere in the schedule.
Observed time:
12,24,36
